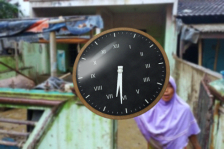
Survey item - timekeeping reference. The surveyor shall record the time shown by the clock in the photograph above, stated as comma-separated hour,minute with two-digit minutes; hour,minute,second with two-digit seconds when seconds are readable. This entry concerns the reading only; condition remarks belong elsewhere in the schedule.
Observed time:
6,31
